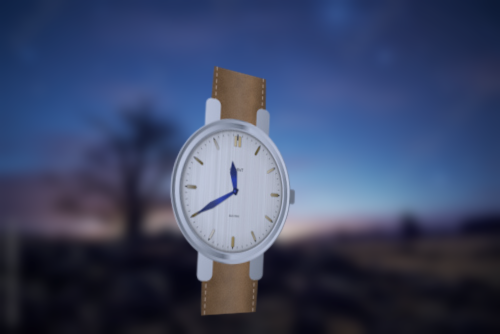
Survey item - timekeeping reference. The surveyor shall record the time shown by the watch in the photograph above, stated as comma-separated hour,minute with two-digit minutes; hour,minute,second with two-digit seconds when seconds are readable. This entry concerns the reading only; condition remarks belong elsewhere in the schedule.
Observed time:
11,40
